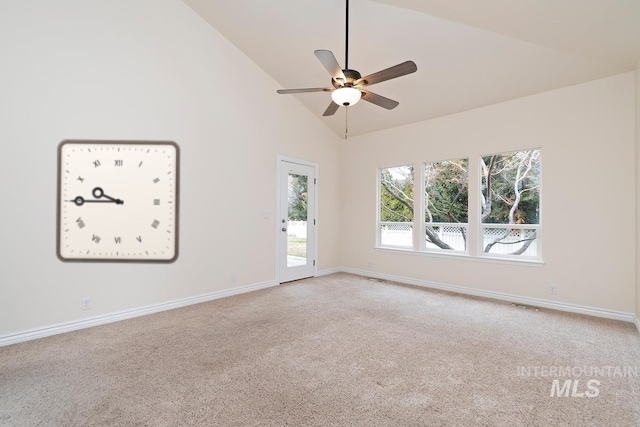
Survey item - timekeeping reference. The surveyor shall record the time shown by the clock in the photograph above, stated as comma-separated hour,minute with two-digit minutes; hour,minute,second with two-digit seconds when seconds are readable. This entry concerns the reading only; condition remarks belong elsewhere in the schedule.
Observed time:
9,45
